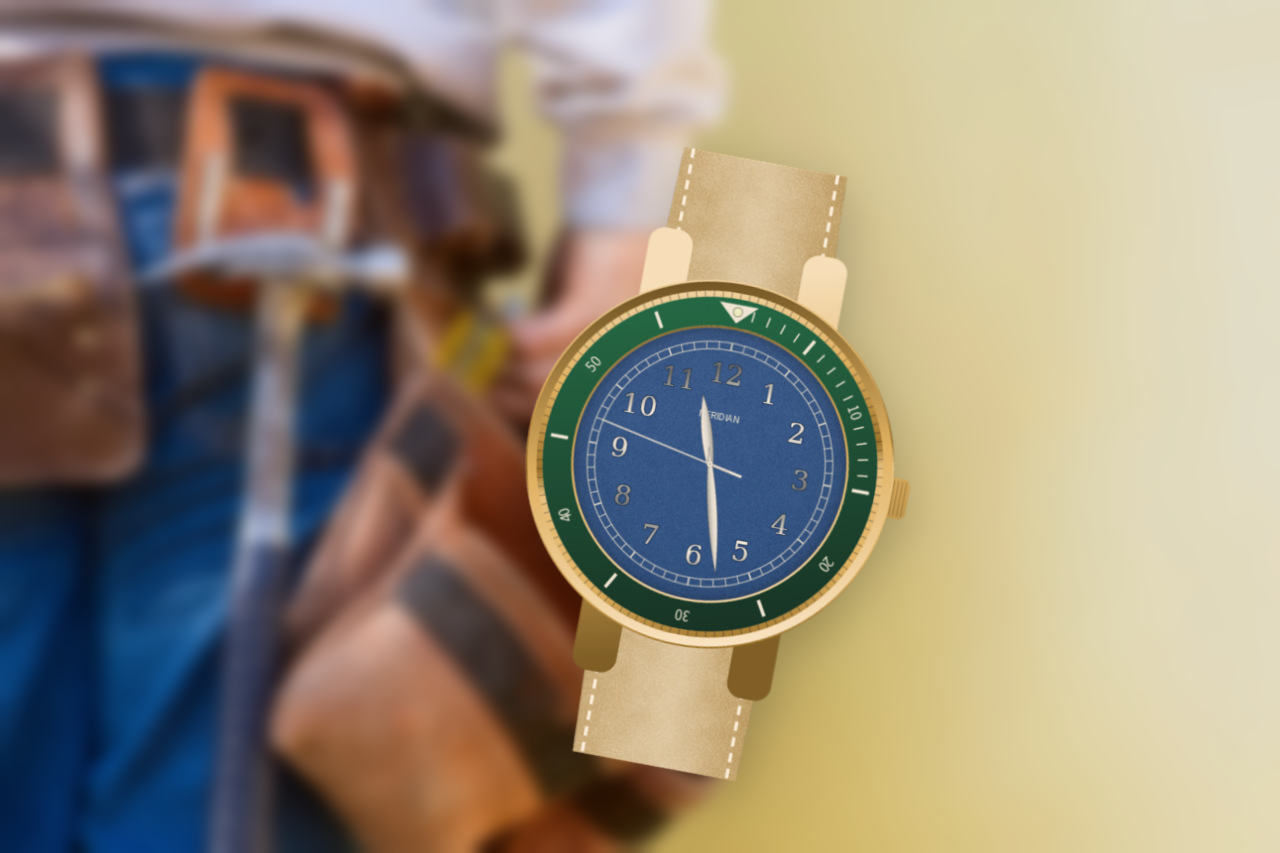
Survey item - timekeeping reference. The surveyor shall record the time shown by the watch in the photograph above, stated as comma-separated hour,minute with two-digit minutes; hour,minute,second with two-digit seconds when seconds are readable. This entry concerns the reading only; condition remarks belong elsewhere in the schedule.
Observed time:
11,27,47
